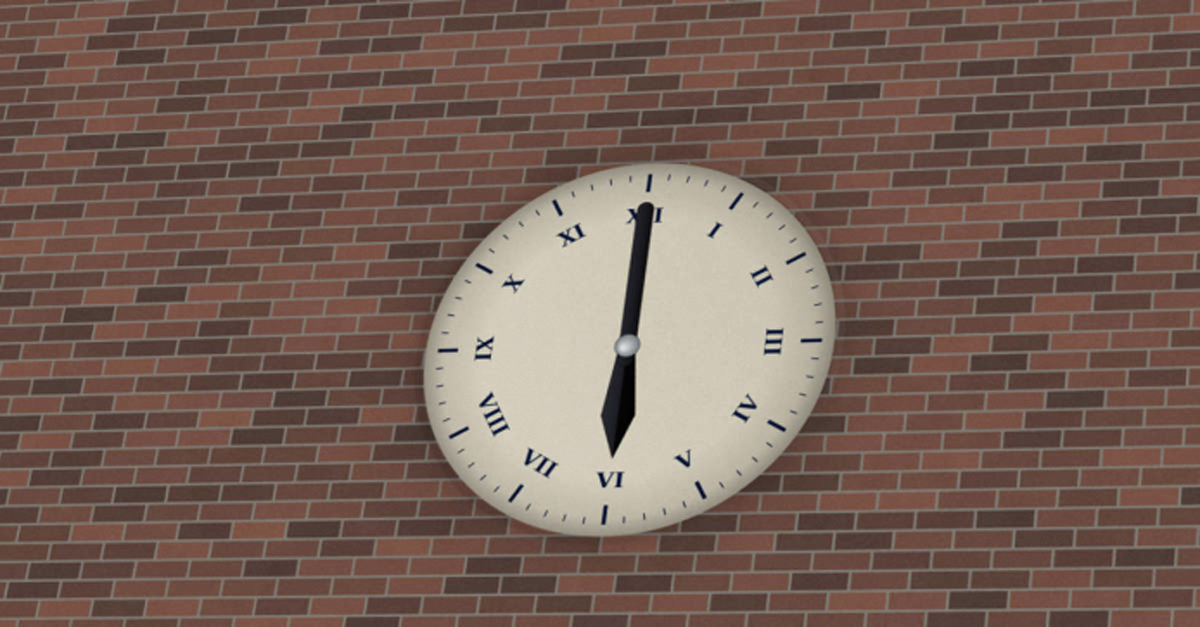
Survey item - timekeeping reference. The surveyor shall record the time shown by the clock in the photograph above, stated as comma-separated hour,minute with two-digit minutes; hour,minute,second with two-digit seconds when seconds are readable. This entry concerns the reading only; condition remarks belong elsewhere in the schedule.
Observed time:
6,00
